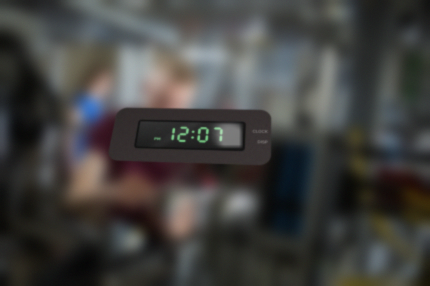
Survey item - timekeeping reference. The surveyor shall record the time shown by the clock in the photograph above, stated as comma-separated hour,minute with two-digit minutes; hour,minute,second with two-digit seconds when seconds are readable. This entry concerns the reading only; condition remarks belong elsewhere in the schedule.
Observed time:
12,07
